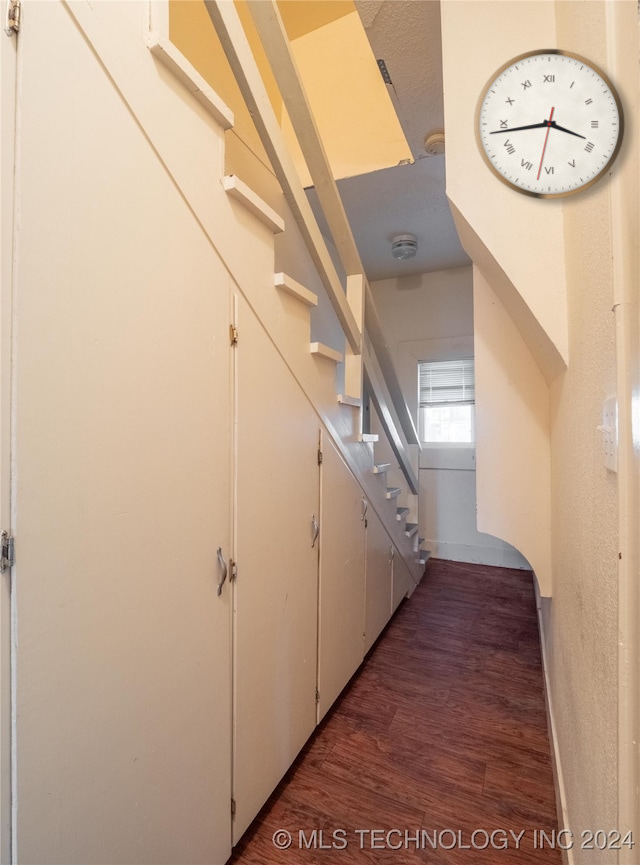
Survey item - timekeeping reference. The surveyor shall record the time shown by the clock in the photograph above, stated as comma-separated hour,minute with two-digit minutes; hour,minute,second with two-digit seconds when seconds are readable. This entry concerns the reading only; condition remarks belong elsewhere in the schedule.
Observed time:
3,43,32
